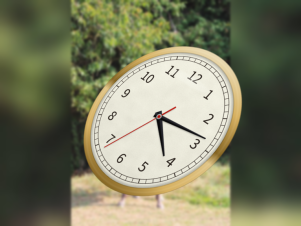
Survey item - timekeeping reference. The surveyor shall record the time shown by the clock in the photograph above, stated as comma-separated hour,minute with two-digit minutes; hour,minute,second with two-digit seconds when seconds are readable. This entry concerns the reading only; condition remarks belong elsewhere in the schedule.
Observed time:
4,13,34
